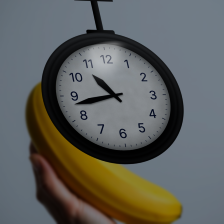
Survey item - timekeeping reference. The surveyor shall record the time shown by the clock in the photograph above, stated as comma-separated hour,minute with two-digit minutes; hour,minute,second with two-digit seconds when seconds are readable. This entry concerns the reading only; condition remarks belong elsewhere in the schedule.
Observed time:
10,43
